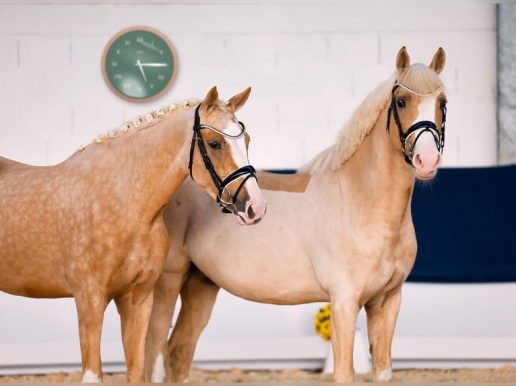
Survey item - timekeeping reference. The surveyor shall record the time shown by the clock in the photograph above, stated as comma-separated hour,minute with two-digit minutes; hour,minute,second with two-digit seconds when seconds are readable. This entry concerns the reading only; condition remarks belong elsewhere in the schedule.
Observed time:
5,15
